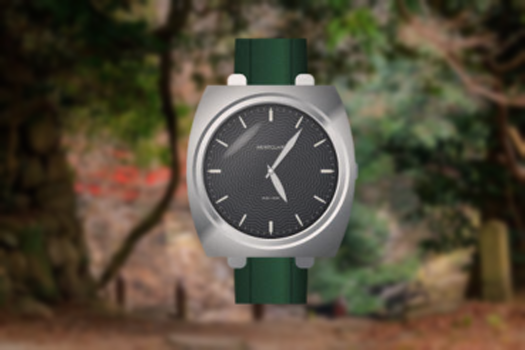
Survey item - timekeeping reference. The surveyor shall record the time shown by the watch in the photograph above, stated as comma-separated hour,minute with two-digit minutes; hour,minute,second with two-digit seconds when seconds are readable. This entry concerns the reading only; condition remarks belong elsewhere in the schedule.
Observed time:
5,06
